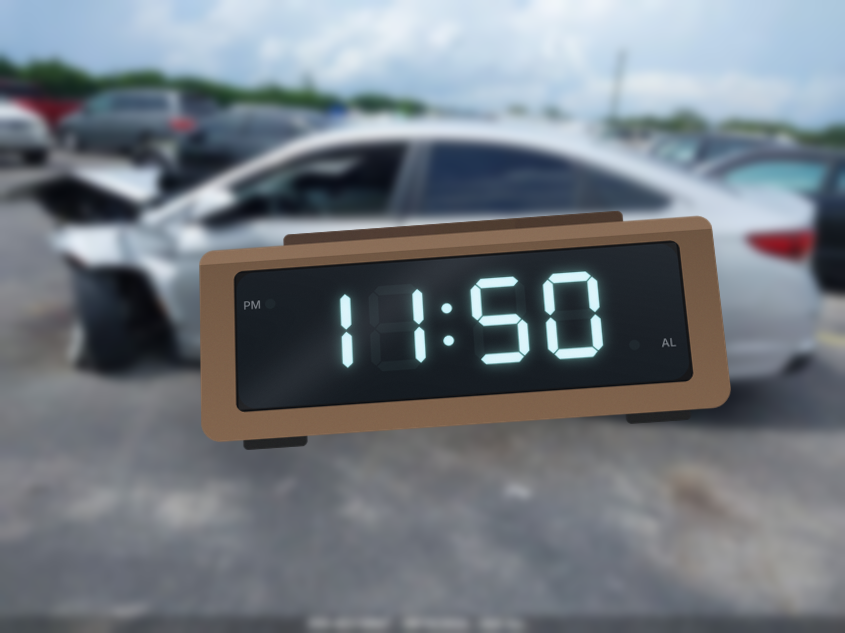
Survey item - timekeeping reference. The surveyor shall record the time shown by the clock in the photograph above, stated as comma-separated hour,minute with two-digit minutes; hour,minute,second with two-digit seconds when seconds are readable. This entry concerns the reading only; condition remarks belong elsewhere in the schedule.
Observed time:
11,50
